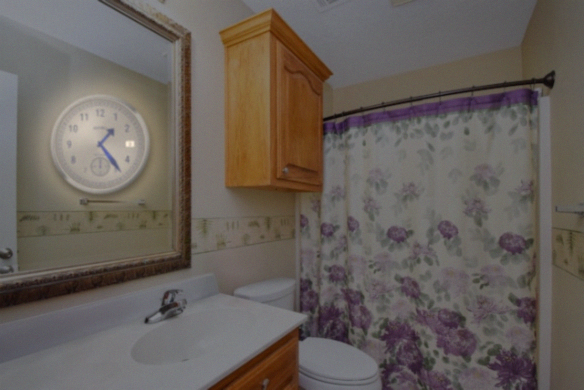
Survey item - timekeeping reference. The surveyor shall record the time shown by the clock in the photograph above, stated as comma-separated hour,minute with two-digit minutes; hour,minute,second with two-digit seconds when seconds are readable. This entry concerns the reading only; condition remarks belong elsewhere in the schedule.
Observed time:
1,24
